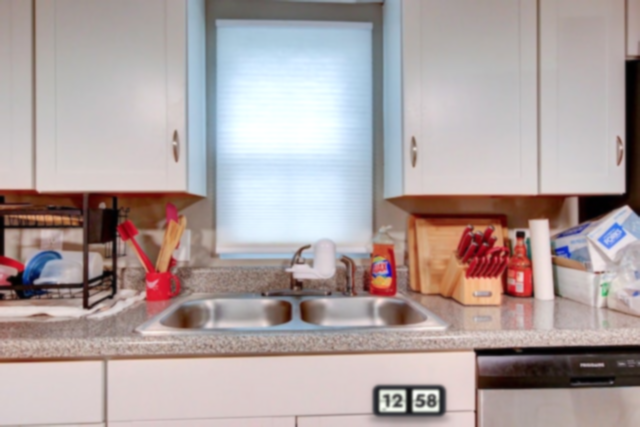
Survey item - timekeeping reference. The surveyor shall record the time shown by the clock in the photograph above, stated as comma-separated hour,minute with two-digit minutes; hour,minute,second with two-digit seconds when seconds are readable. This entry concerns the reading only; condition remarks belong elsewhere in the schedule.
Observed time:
12,58
